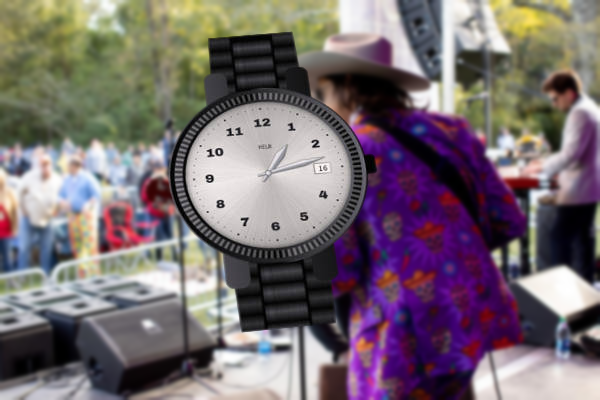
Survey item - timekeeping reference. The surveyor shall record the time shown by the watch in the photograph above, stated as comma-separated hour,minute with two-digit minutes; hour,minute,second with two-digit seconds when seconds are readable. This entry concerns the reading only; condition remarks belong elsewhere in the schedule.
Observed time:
1,13
